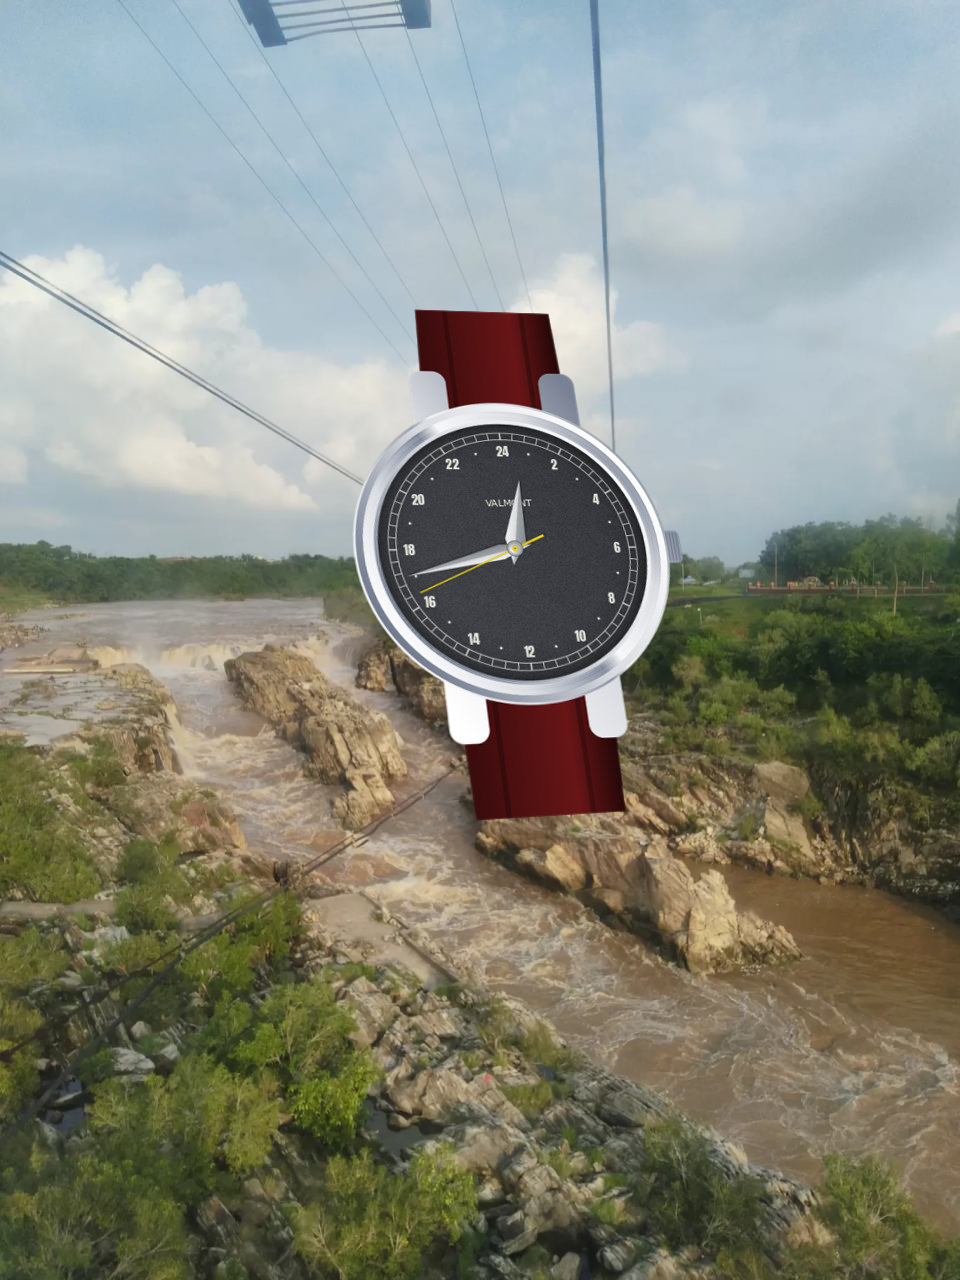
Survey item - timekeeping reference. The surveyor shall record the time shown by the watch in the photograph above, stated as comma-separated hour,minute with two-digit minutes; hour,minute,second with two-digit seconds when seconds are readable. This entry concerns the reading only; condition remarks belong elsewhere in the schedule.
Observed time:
0,42,41
